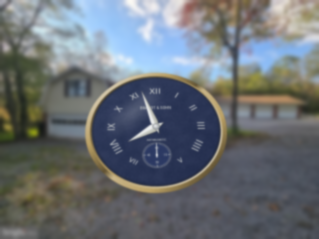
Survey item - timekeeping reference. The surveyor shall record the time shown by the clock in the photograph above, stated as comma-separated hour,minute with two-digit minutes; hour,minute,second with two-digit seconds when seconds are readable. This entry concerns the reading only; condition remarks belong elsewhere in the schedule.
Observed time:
7,57
